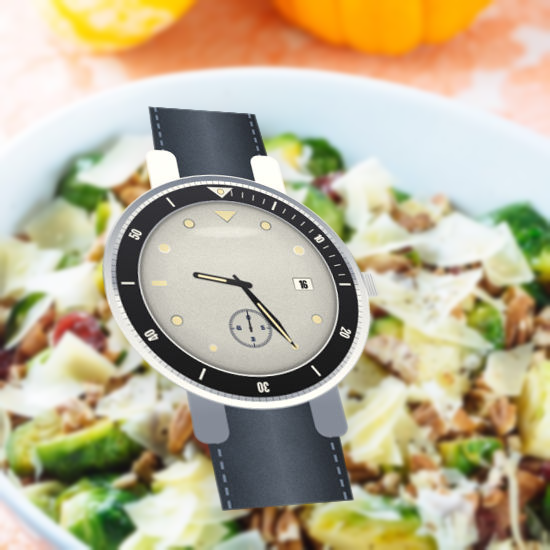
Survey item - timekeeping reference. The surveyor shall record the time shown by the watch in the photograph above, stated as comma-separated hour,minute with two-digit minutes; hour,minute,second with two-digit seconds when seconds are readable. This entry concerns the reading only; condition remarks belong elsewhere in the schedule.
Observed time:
9,25
